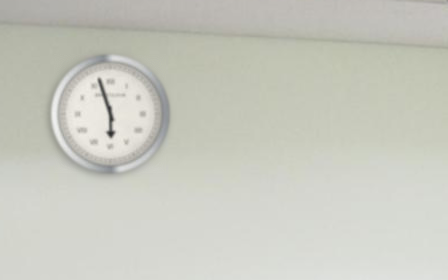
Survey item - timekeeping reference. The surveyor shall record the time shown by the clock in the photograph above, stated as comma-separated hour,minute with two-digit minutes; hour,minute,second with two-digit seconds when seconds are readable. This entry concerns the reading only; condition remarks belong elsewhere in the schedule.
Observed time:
5,57
